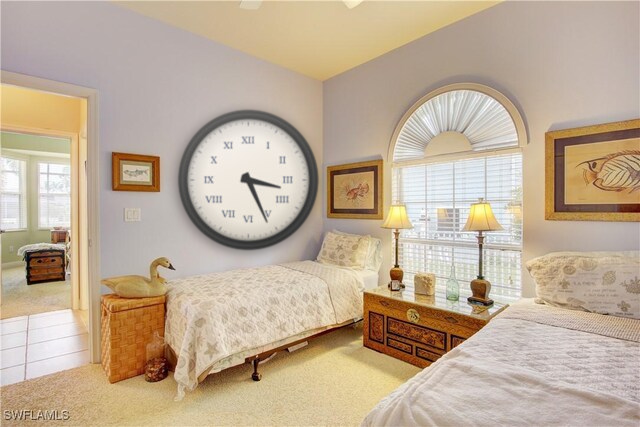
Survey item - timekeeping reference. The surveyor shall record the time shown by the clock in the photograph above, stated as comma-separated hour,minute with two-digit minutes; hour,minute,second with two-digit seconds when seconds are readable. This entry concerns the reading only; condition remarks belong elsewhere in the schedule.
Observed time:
3,26
